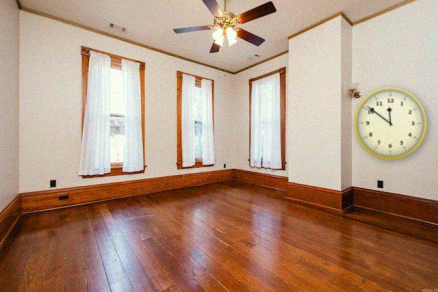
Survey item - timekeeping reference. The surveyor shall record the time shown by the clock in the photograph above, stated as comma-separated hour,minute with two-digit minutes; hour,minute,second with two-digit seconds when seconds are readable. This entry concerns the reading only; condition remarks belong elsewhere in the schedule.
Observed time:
11,51
